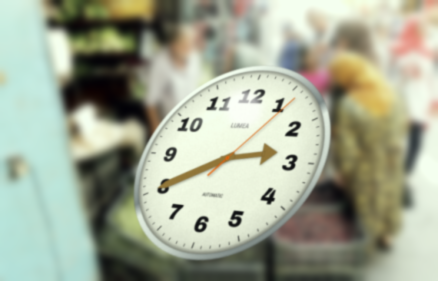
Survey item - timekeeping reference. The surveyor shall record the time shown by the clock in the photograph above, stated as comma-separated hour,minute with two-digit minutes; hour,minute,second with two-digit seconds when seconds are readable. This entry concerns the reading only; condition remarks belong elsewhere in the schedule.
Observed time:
2,40,06
